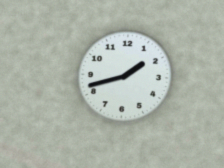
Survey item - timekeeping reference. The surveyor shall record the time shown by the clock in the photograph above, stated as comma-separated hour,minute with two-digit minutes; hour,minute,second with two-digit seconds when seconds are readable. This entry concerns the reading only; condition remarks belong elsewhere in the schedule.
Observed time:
1,42
